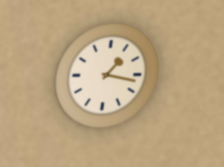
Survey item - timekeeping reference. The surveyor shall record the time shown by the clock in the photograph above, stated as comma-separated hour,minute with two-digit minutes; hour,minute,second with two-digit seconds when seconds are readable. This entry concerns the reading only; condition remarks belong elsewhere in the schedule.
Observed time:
1,17
